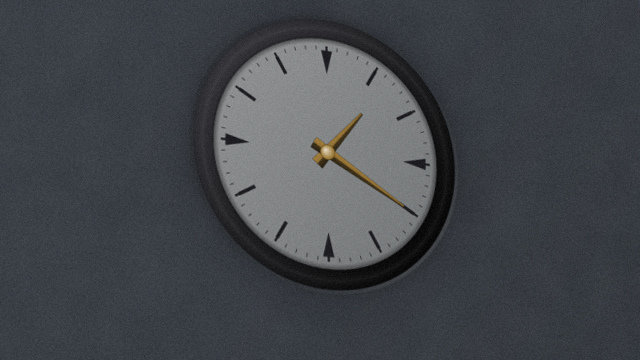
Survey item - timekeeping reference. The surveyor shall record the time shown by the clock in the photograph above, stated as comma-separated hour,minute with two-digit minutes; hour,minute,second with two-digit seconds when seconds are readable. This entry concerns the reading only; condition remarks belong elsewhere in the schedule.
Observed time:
1,20
